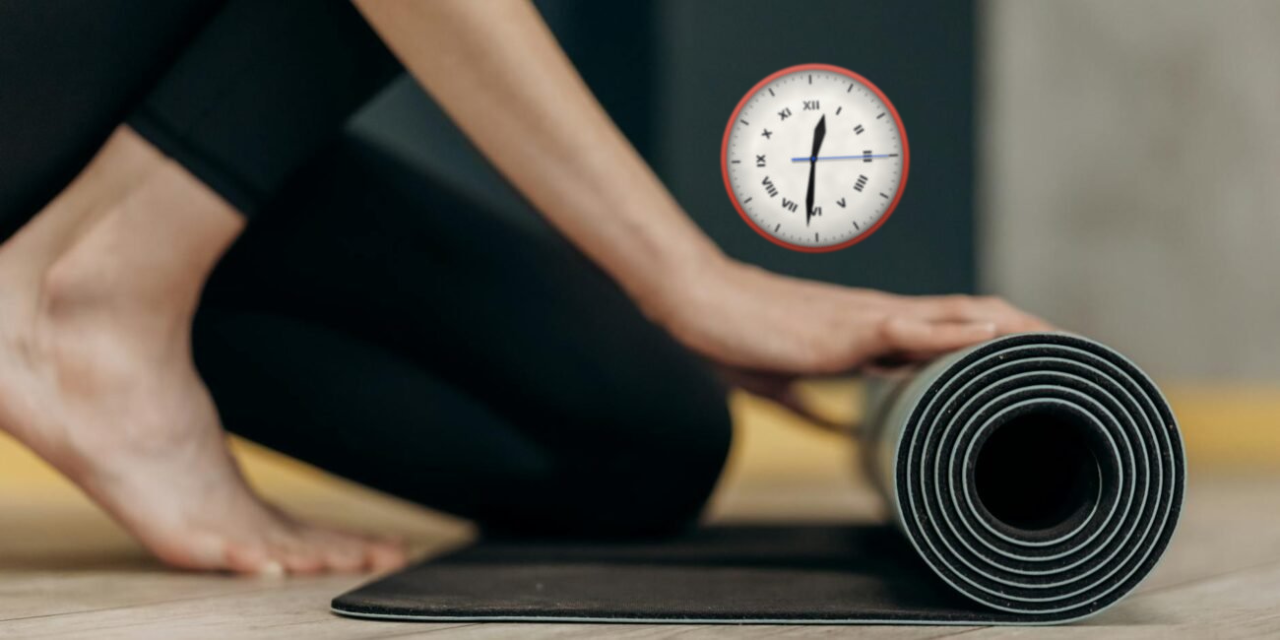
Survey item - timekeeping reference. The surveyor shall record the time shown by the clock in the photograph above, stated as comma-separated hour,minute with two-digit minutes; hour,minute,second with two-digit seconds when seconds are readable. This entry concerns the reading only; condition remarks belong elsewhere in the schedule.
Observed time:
12,31,15
